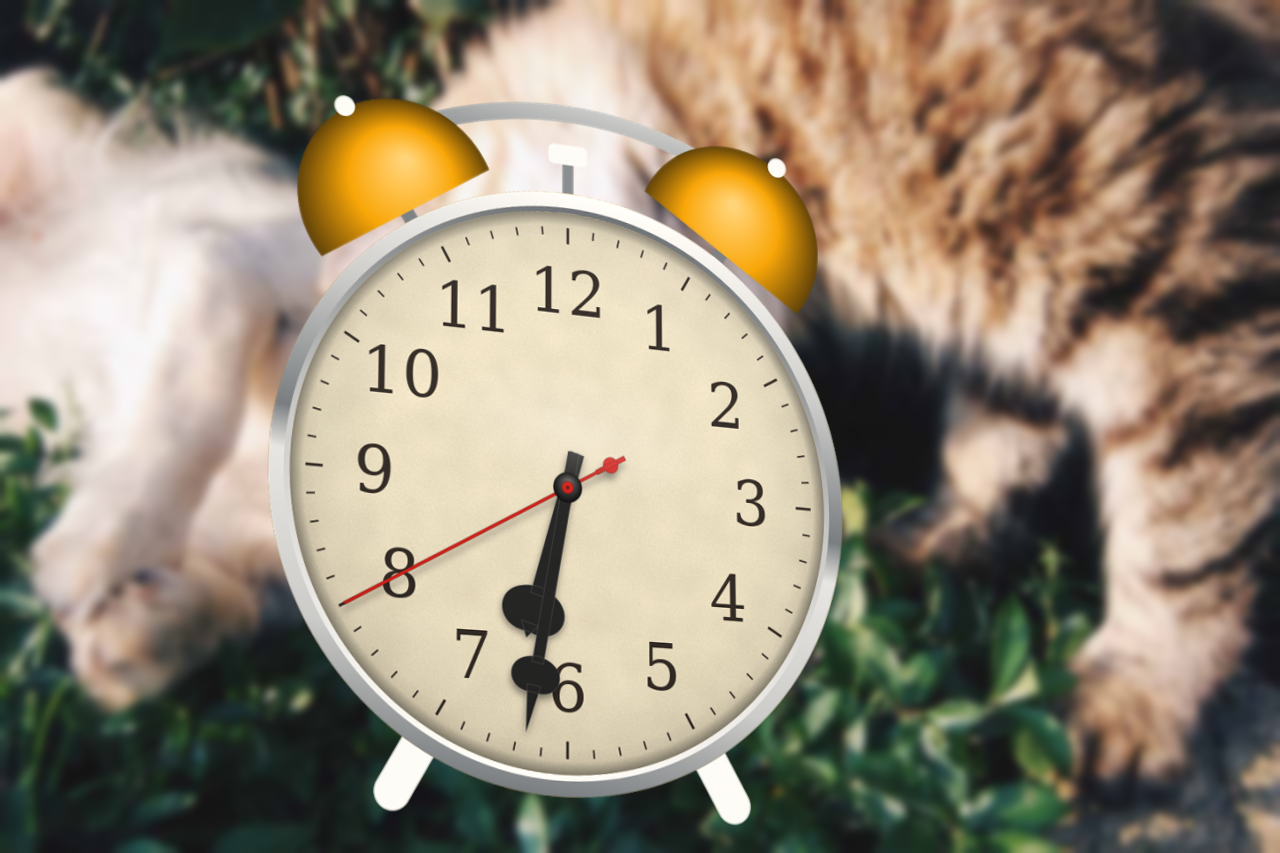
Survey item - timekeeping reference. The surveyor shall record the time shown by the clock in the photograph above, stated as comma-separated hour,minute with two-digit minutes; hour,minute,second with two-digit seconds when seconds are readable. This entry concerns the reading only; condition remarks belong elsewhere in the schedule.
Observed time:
6,31,40
